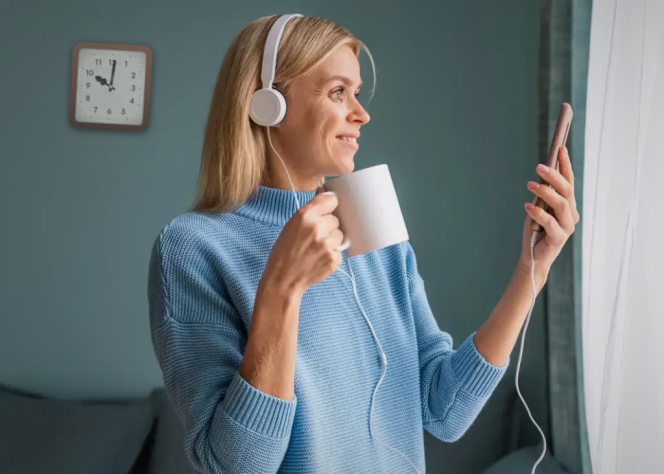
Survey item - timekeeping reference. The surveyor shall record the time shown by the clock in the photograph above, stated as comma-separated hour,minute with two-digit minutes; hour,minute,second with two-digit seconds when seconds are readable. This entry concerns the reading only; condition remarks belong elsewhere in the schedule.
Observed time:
10,01
